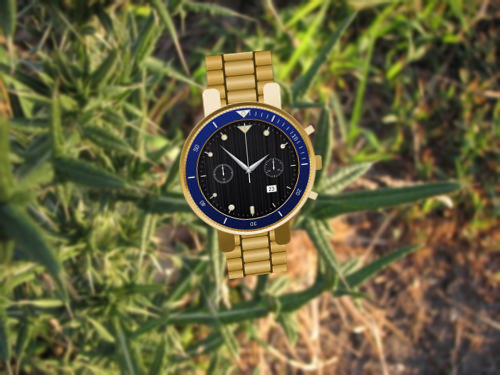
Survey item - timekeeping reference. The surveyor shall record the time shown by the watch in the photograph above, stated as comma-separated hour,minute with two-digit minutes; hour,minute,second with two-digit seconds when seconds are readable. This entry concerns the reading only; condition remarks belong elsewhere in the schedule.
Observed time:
1,53
